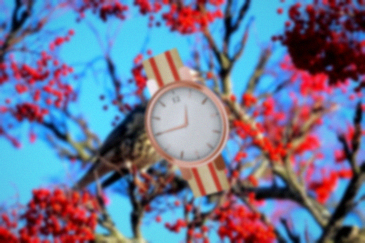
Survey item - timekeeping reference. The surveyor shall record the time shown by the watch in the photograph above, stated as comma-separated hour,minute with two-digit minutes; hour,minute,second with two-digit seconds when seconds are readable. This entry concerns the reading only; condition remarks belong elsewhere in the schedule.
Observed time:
12,45
